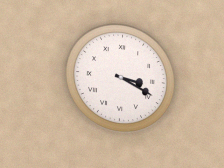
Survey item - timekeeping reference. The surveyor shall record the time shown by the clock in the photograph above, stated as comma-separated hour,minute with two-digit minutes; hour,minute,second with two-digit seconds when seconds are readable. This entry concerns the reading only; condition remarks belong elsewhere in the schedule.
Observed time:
3,19
